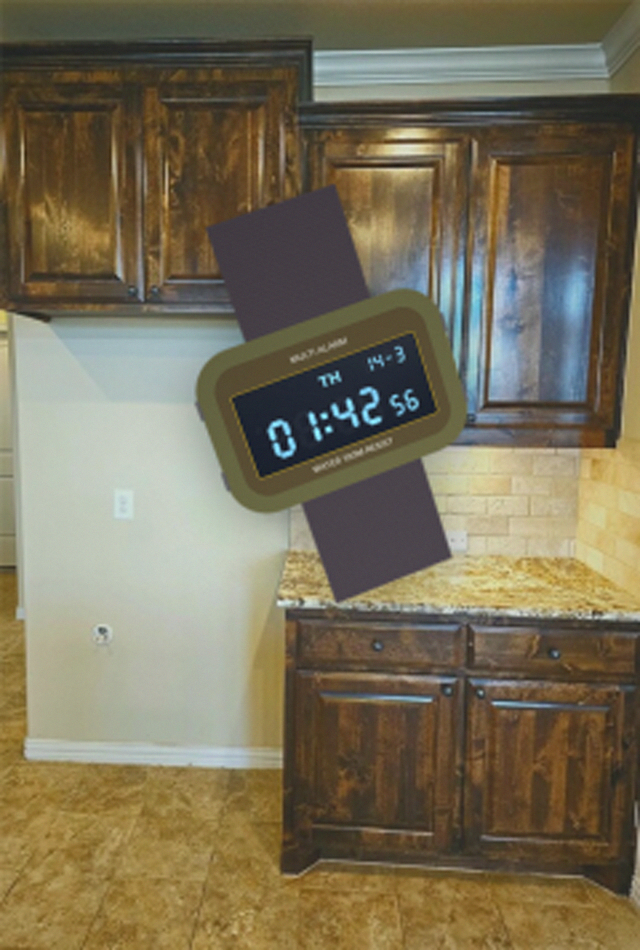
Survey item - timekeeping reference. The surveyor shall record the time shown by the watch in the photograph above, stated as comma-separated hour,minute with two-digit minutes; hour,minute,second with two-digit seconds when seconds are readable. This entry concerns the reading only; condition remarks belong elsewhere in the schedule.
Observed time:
1,42,56
